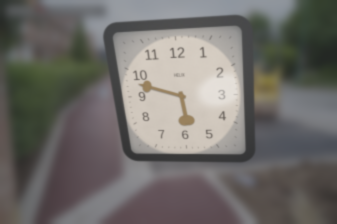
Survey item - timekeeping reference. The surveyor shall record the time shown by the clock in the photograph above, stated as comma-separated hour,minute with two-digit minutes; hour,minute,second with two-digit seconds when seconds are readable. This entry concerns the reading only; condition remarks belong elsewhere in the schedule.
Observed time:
5,48
